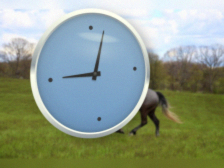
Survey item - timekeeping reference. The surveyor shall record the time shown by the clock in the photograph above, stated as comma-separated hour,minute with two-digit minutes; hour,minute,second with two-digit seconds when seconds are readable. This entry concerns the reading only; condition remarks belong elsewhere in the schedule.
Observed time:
9,03
